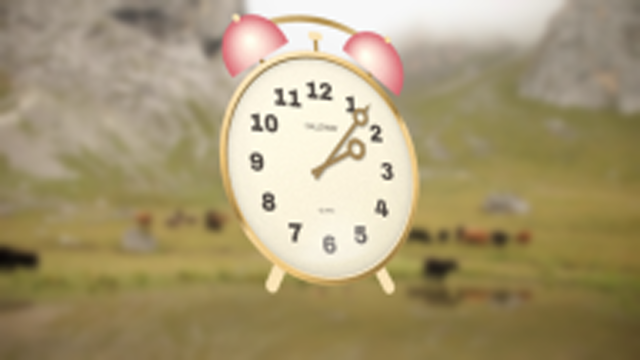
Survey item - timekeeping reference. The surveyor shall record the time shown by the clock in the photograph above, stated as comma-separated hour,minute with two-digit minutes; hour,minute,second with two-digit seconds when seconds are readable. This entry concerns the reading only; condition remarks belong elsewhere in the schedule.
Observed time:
2,07
